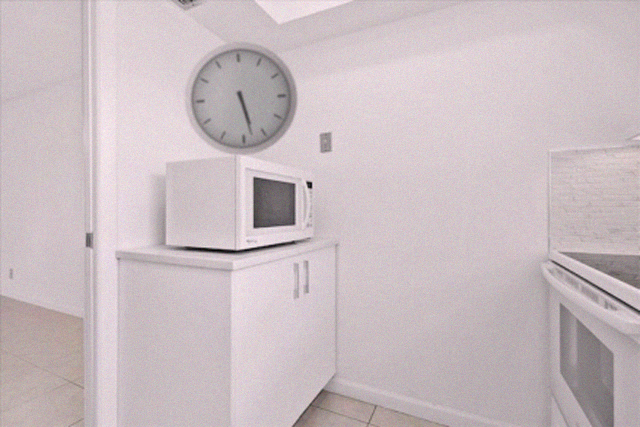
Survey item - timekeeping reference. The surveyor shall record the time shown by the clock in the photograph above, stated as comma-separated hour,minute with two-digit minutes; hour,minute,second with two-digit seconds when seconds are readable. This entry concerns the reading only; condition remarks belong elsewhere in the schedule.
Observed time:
5,28
